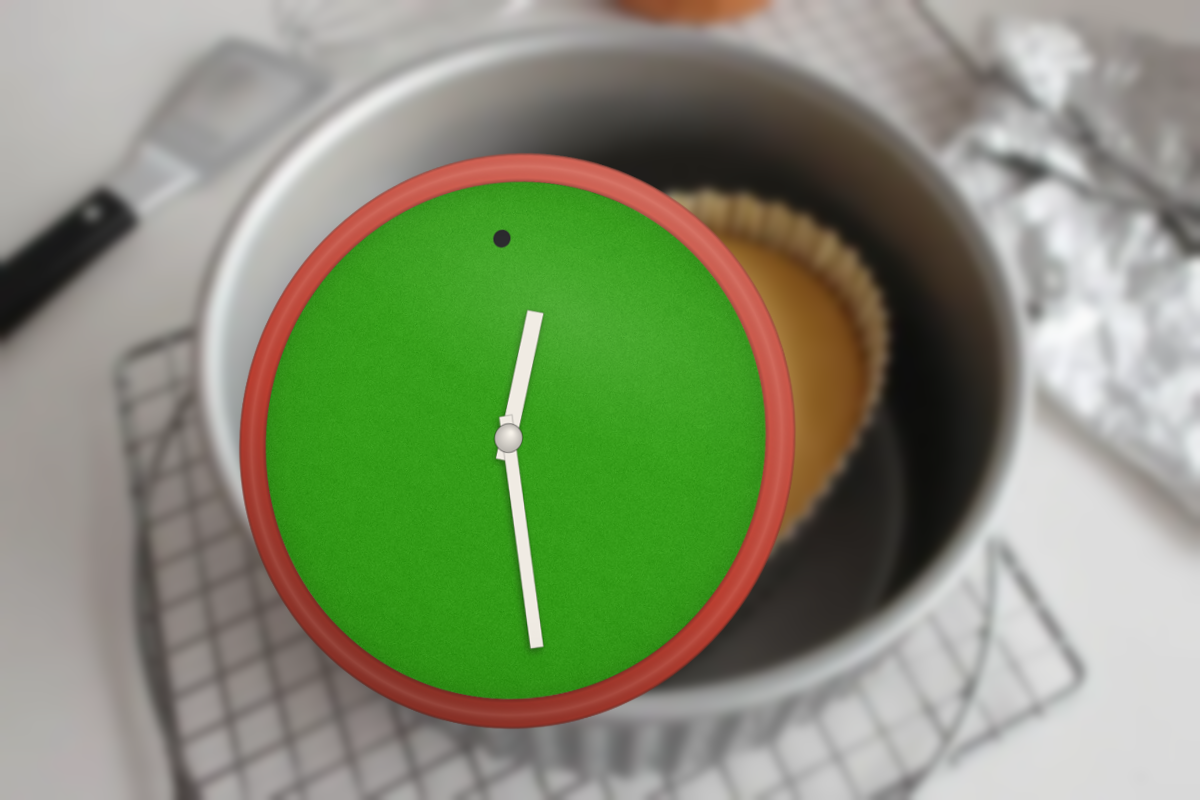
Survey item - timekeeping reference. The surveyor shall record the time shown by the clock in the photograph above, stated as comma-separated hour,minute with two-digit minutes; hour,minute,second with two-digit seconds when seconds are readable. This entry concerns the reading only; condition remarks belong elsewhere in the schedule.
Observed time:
12,29
